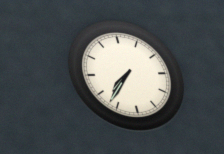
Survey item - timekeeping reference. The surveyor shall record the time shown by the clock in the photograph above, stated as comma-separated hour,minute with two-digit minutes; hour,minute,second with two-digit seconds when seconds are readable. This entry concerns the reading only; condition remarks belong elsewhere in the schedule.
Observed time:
7,37
